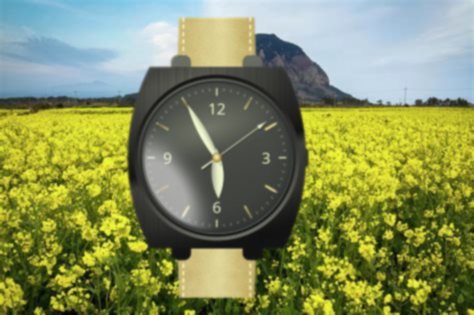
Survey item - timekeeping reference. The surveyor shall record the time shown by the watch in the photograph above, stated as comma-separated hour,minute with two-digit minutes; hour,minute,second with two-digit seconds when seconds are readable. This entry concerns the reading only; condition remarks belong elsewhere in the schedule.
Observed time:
5,55,09
